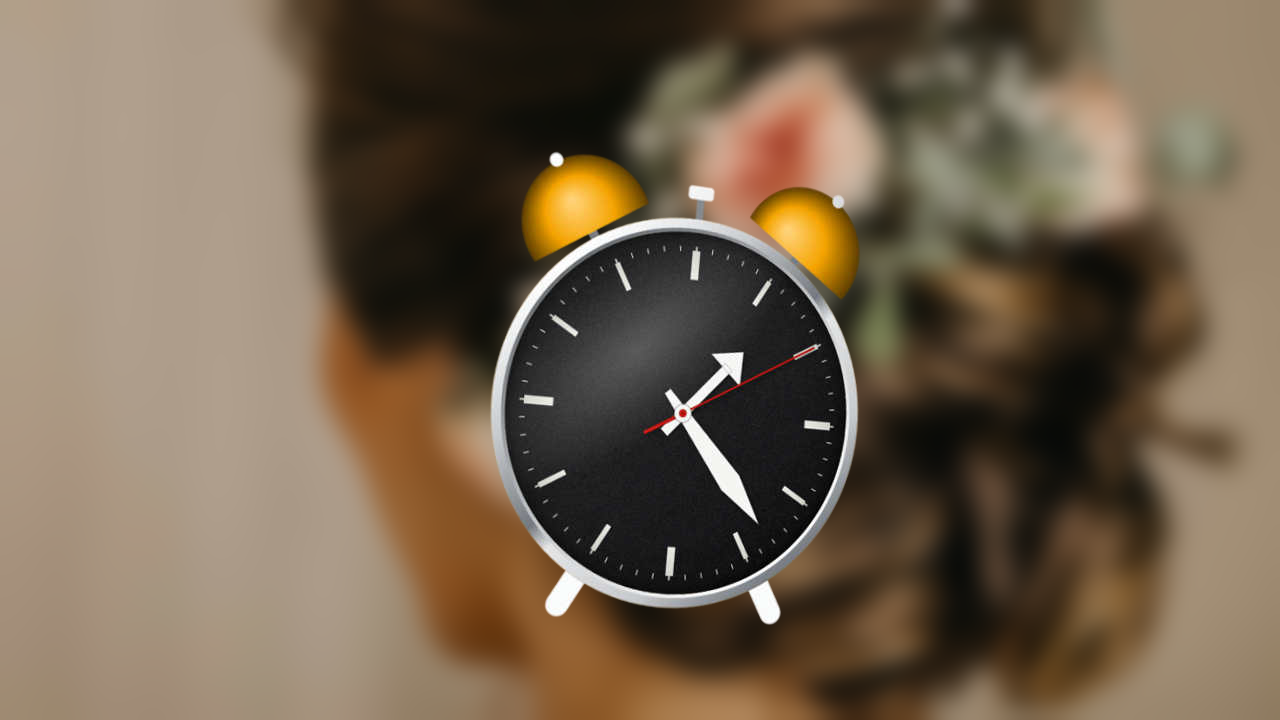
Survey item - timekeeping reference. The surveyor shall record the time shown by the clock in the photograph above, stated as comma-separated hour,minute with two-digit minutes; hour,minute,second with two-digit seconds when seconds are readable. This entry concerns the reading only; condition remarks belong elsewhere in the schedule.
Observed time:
1,23,10
